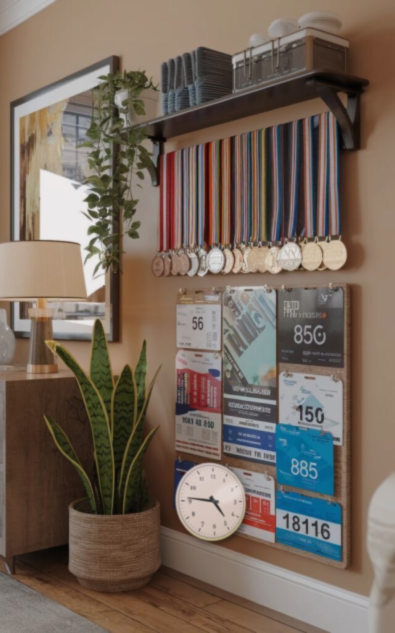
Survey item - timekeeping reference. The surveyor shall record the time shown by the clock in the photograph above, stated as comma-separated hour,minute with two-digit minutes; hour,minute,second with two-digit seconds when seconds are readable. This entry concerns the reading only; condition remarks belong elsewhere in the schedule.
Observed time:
4,46
